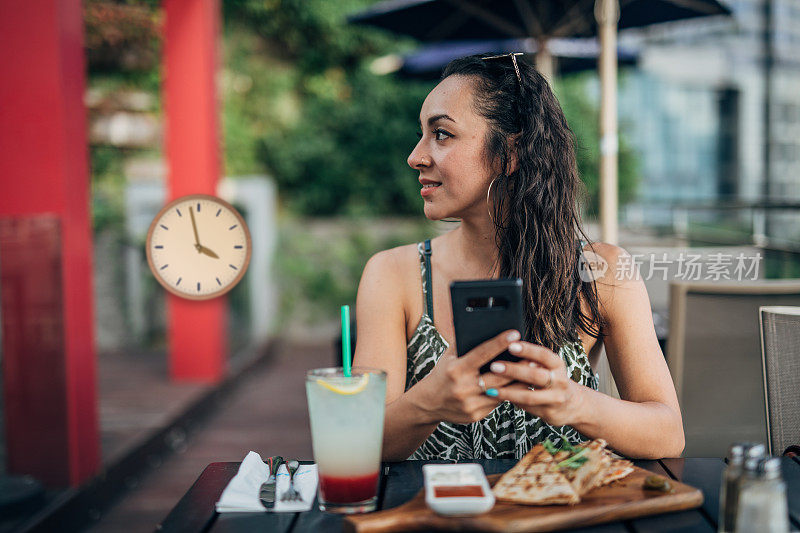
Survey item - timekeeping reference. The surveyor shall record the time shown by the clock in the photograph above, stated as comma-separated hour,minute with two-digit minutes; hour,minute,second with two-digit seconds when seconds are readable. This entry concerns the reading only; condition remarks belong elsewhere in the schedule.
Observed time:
3,58
